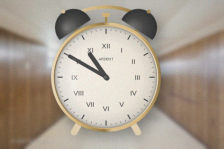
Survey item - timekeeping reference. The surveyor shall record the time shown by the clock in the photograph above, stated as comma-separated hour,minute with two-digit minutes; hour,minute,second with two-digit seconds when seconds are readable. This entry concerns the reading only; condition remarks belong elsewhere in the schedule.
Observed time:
10,50
